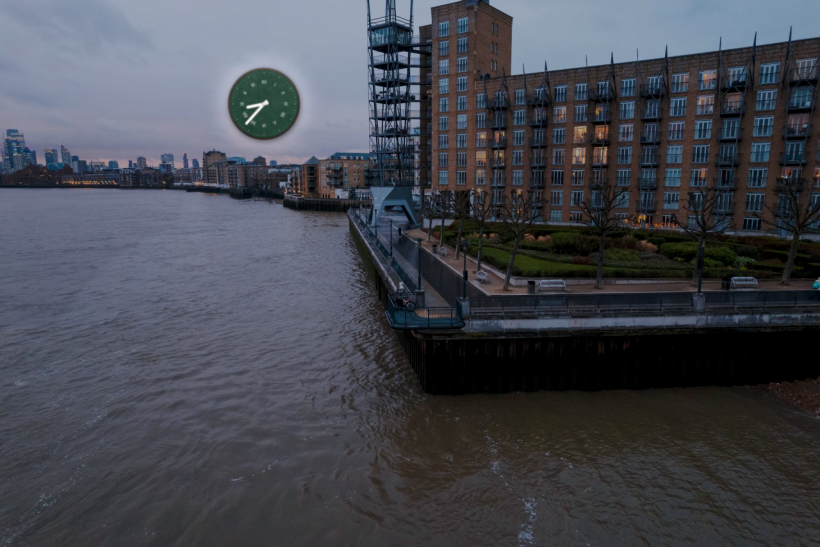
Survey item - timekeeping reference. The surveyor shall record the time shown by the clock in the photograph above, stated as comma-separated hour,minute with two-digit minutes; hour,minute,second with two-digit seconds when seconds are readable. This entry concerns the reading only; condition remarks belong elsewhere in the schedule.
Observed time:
8,37
